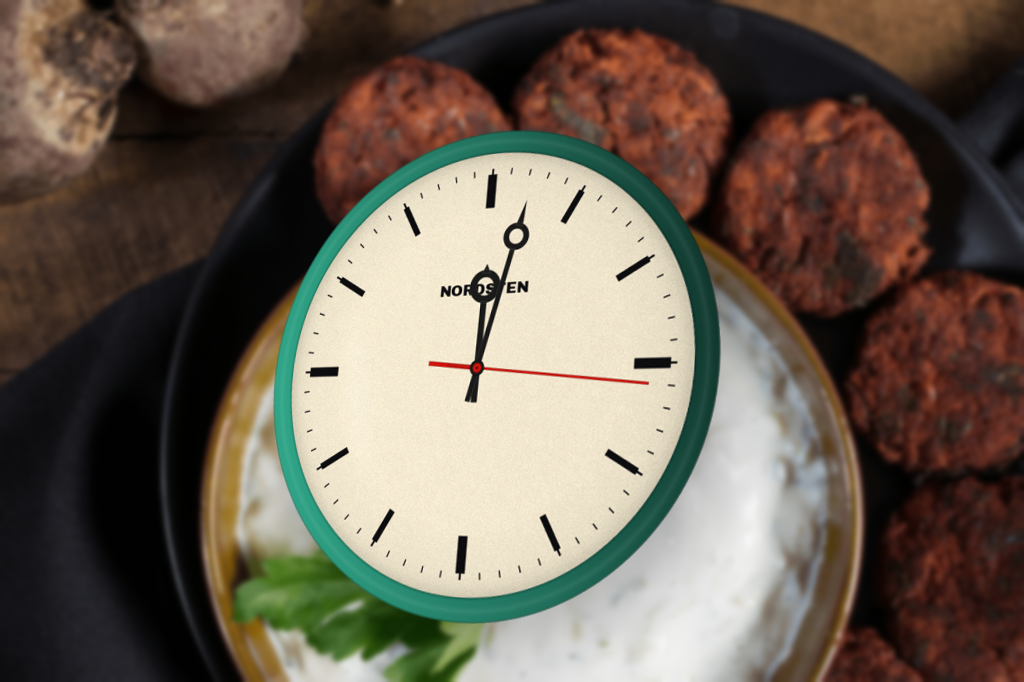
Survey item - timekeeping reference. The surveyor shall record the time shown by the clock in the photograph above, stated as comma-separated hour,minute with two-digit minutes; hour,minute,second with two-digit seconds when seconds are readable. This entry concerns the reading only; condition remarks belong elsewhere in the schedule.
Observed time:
12,02,16
